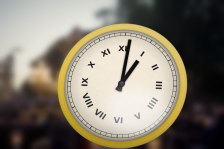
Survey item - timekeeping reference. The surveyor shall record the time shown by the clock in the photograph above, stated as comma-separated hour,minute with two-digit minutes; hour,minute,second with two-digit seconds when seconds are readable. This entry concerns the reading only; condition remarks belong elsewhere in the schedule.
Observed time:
1,01
